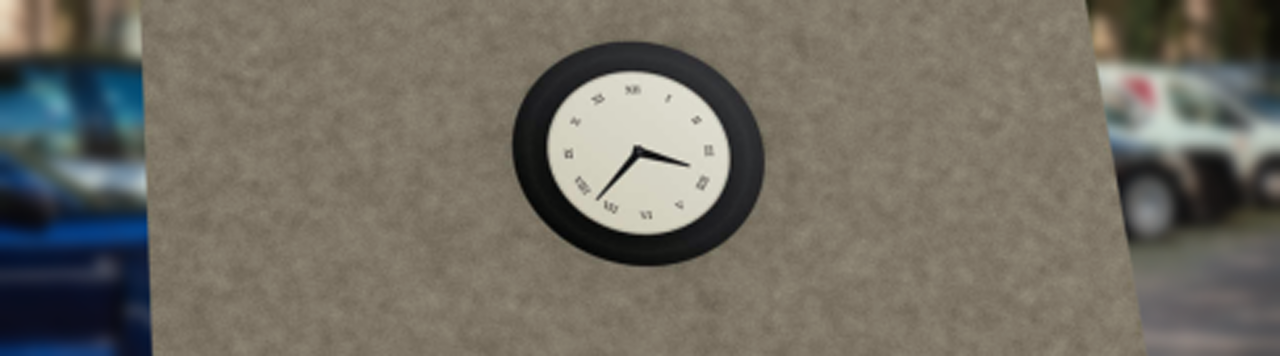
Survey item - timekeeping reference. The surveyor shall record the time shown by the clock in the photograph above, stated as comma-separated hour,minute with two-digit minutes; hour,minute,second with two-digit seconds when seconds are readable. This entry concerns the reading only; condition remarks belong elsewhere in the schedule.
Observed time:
3,37
